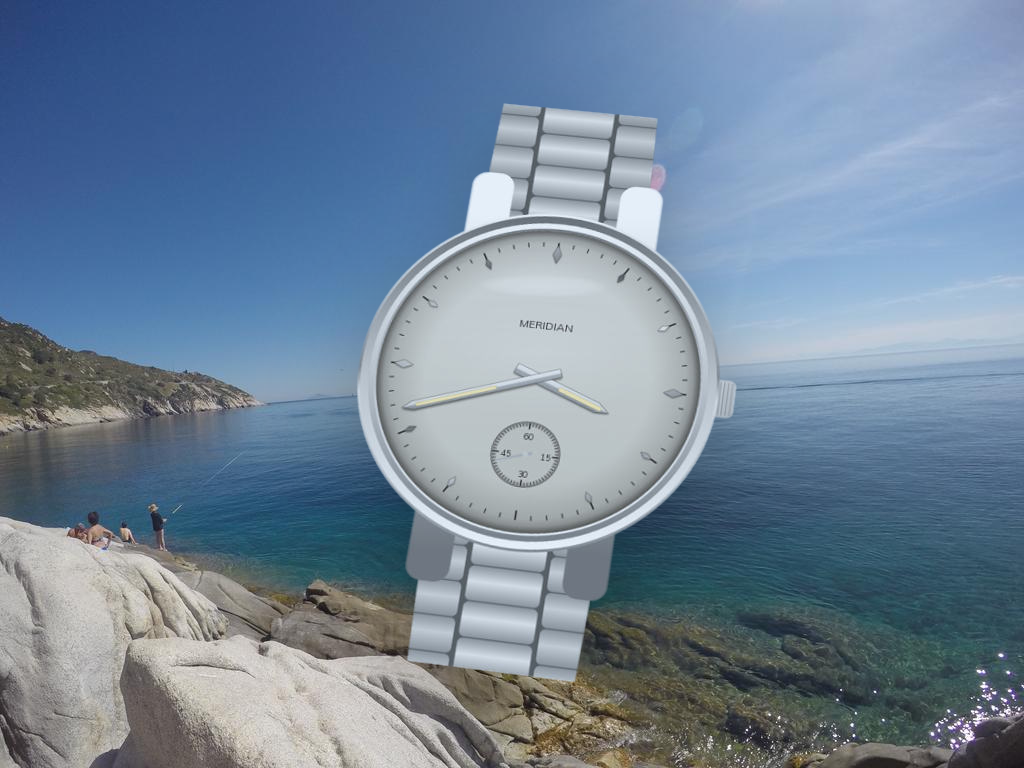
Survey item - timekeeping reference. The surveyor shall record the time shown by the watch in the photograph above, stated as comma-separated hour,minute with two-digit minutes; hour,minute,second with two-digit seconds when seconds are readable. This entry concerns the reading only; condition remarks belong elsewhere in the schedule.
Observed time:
3,41,42
